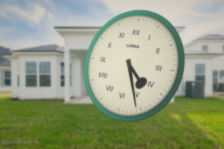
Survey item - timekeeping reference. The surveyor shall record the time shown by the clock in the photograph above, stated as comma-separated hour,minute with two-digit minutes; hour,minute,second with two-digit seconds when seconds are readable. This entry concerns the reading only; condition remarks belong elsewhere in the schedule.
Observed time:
4,26
